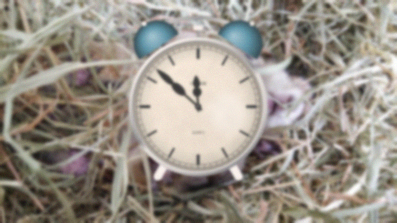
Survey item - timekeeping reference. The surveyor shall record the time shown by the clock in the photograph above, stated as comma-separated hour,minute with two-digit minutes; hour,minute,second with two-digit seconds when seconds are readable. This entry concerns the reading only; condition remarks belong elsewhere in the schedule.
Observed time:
11,52
